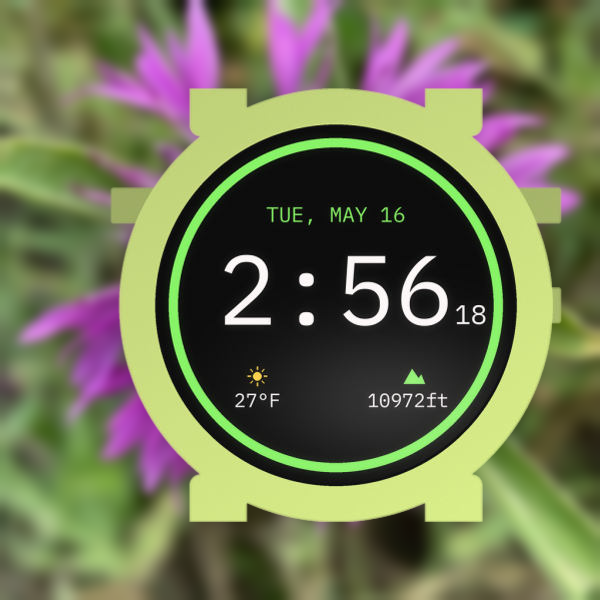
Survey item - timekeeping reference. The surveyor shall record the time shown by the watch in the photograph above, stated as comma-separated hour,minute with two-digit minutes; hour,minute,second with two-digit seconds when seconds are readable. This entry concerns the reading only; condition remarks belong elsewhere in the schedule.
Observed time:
2,56,18
